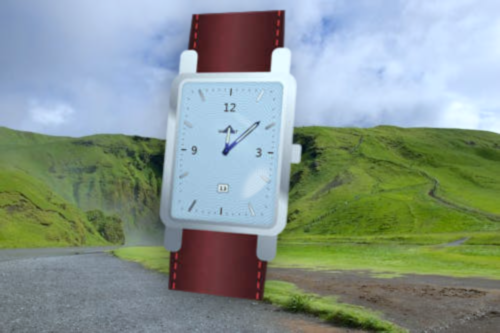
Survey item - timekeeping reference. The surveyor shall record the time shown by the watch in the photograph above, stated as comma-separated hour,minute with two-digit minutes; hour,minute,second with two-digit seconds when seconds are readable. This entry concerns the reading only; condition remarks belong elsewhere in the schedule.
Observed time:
12,08
